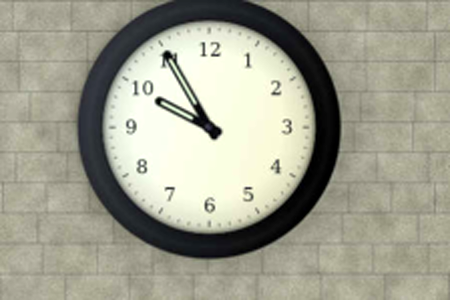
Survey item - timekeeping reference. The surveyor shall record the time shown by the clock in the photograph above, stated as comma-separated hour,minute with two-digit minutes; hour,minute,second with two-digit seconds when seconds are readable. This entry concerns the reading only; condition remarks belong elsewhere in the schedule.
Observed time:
9,55
